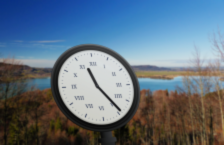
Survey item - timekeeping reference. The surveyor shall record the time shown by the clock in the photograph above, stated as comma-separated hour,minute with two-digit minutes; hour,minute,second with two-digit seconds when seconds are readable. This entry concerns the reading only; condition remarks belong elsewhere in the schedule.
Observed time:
11,24
